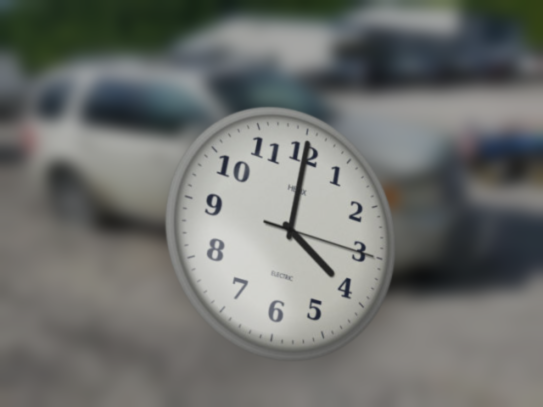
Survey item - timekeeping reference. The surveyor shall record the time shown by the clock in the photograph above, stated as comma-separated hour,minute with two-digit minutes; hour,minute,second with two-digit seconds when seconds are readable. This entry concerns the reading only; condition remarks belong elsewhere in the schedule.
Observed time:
4,00,15
